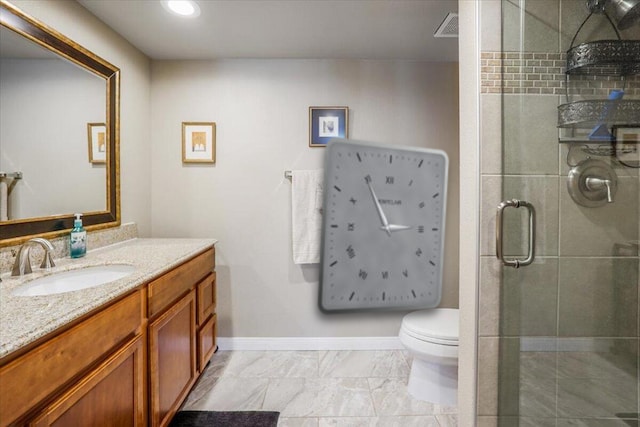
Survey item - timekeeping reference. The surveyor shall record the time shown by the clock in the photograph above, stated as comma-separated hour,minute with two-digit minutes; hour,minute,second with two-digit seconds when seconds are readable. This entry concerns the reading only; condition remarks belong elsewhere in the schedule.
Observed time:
2,55
